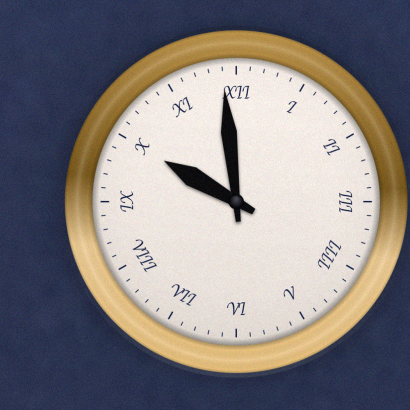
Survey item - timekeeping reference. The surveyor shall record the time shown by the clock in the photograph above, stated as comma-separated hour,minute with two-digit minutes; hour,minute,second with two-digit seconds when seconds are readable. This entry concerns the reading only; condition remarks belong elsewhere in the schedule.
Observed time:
9,59
